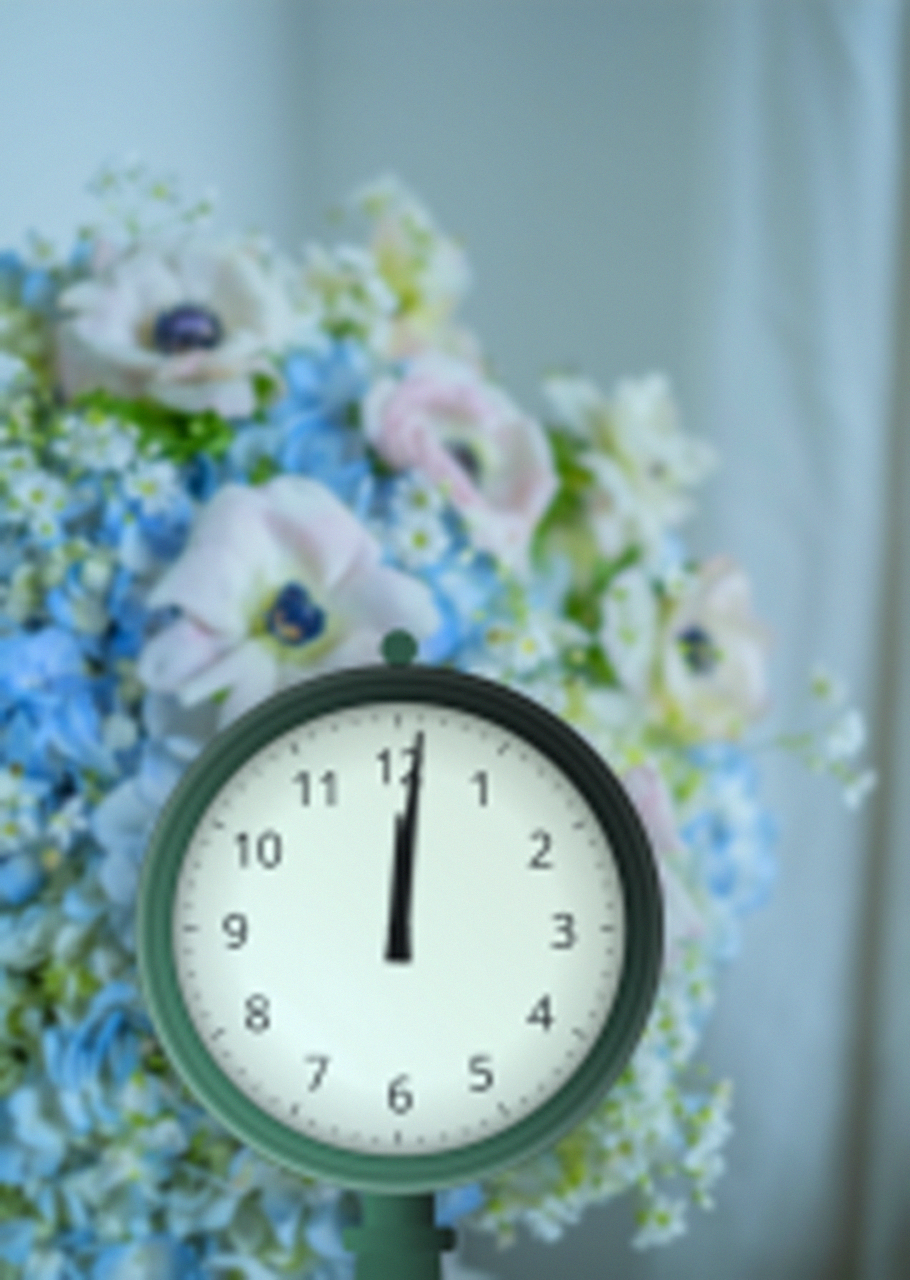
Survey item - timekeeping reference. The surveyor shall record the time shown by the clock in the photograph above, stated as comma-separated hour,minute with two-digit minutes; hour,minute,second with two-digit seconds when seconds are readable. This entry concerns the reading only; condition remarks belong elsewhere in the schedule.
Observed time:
12,01
